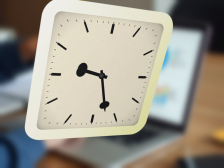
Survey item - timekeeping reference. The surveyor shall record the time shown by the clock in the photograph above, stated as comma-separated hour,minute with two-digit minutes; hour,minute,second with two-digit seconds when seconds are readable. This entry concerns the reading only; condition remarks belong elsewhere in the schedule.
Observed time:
9,27
